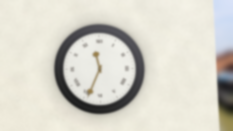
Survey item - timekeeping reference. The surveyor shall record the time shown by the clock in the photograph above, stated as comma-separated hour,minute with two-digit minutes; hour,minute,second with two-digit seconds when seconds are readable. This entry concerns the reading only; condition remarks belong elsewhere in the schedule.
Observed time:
11,34
